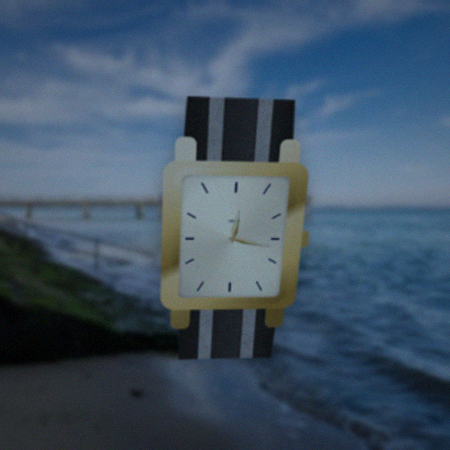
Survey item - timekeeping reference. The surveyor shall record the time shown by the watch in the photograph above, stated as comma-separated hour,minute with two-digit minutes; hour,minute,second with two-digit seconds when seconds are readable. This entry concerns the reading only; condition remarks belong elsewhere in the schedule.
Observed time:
12,17
